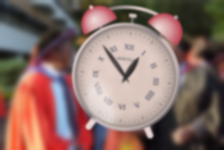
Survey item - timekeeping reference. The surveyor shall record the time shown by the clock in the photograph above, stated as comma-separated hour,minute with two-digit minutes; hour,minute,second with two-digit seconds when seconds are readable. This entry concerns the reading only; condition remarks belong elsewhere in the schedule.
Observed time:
12,53
